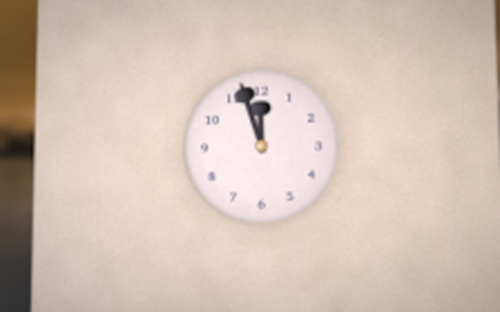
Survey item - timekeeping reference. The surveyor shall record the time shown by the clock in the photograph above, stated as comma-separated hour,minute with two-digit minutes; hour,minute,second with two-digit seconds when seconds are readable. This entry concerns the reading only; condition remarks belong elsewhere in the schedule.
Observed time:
11,57
